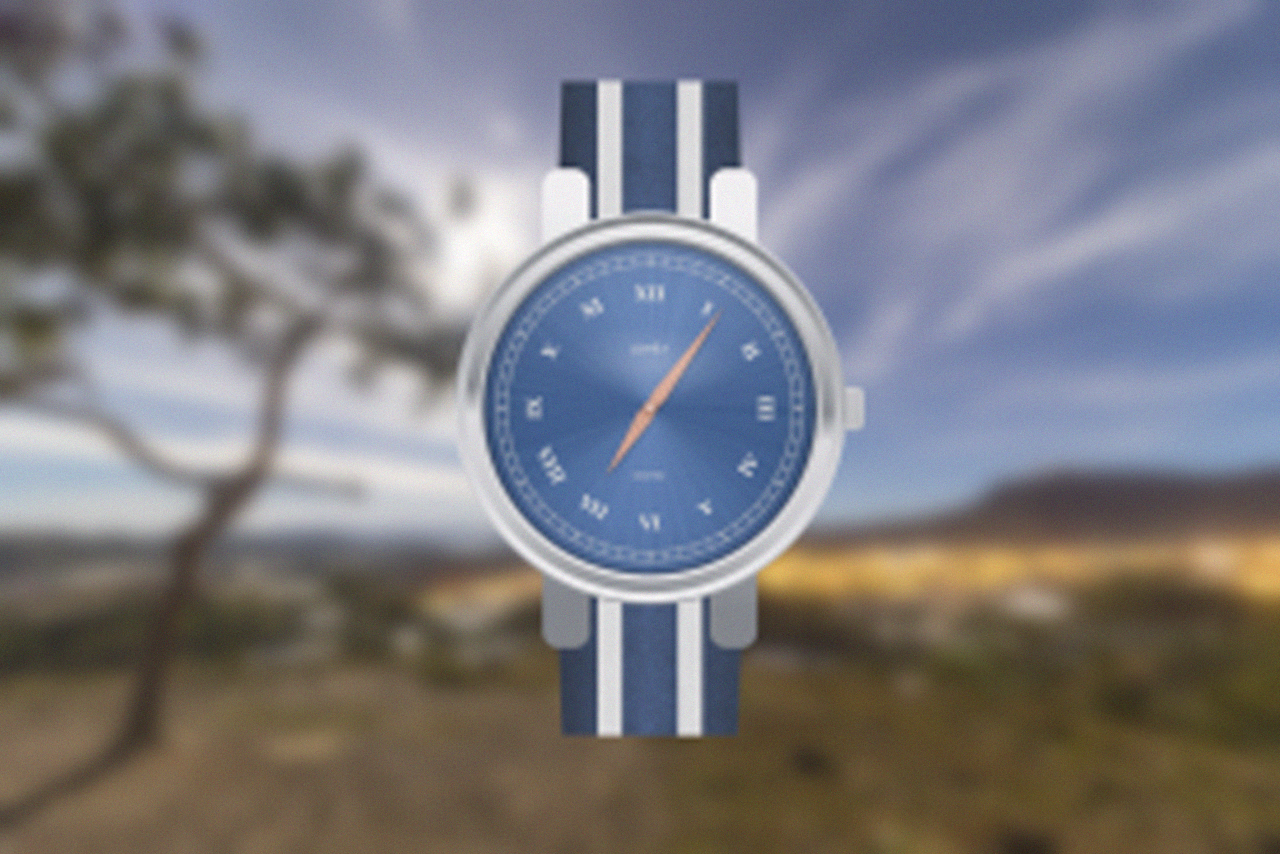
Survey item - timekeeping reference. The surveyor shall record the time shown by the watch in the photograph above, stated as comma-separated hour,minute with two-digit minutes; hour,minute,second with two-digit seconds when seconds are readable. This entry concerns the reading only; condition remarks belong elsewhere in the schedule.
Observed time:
7,06
